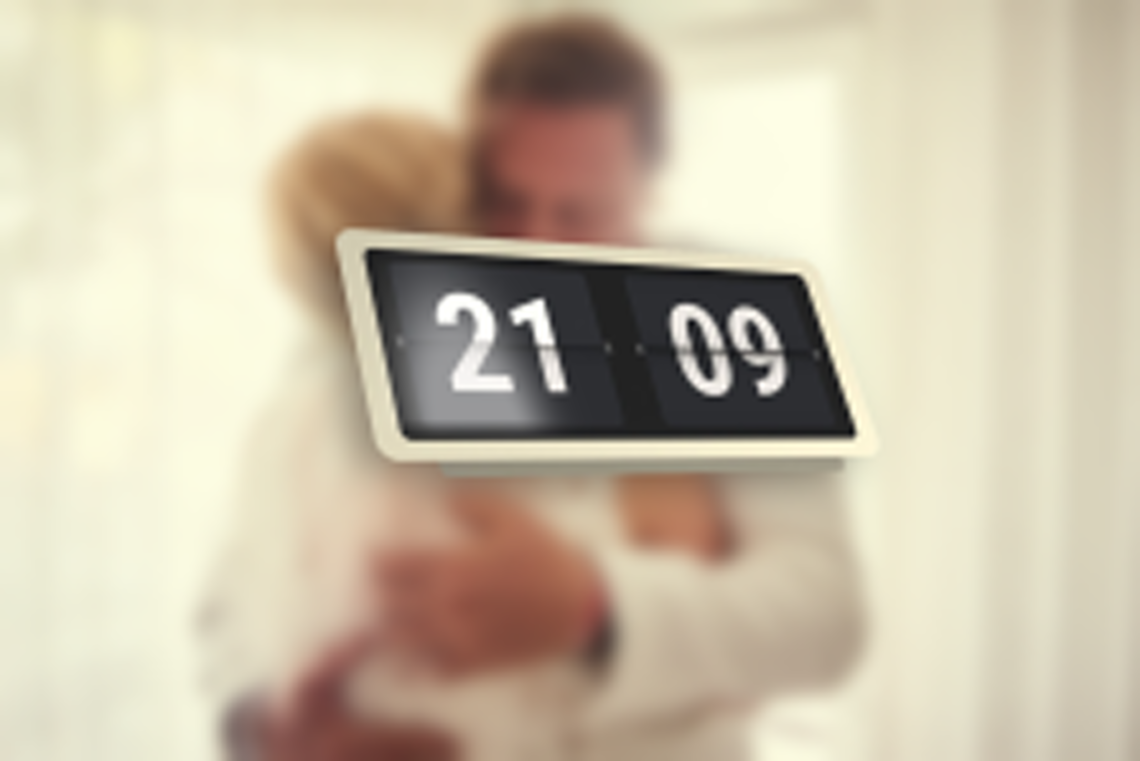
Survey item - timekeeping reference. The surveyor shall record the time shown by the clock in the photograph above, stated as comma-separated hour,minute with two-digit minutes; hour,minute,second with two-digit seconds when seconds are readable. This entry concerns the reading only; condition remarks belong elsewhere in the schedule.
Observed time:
21,09
